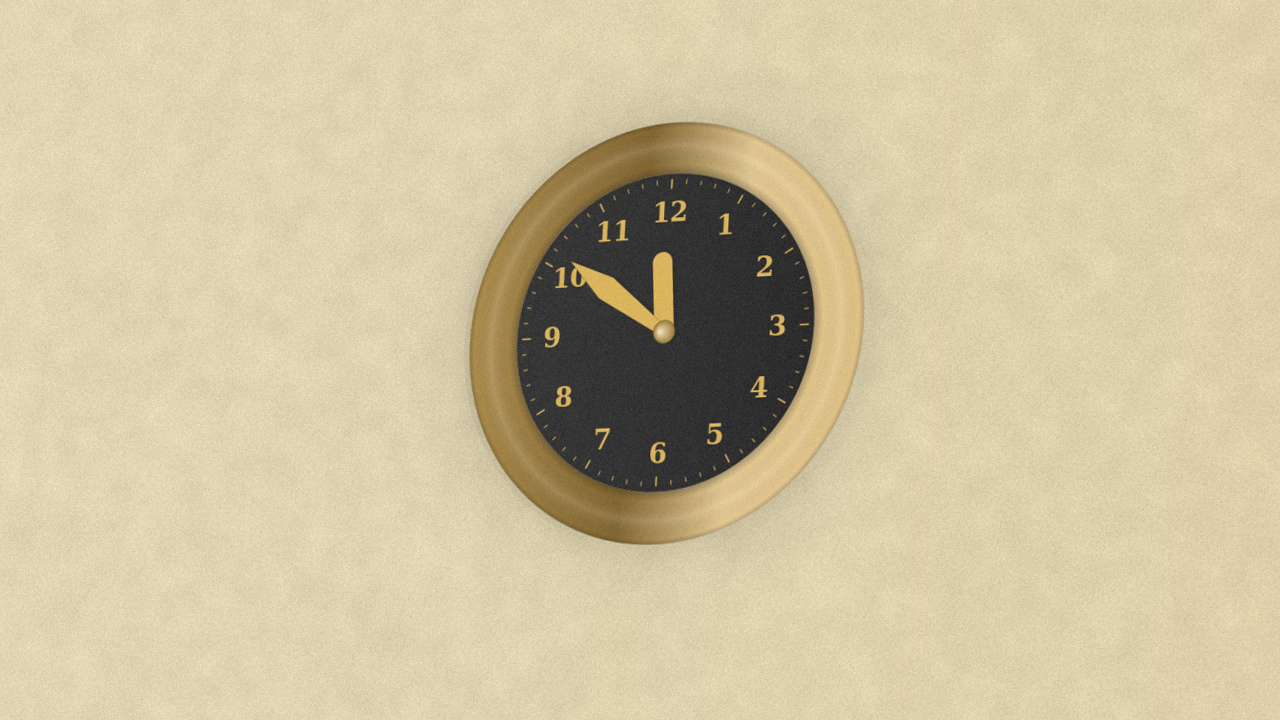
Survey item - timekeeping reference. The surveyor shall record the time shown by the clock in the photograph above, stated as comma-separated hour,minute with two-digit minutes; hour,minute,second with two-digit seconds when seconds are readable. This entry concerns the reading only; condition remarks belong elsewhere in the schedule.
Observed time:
11,51
